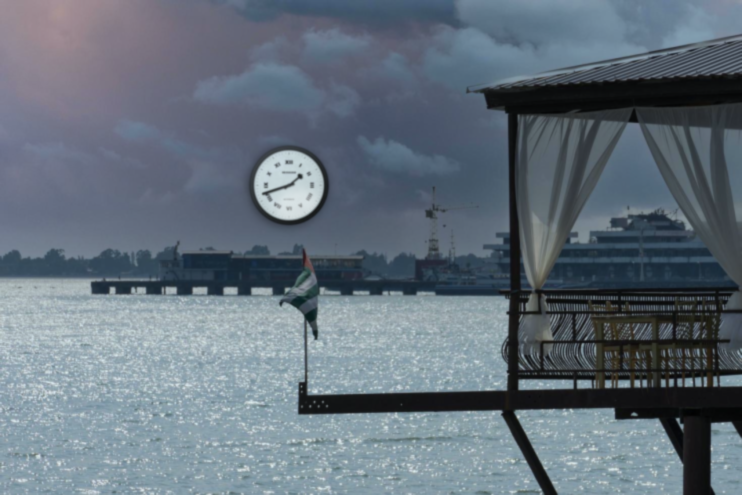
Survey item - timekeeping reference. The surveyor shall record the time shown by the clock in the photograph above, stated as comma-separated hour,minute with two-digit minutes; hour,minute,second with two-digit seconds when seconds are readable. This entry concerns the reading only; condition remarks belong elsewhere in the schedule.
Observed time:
1,42
